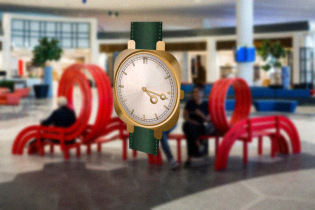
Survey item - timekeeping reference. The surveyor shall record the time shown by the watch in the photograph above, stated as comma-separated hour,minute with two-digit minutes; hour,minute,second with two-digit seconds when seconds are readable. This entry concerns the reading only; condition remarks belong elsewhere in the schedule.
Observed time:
4,17
